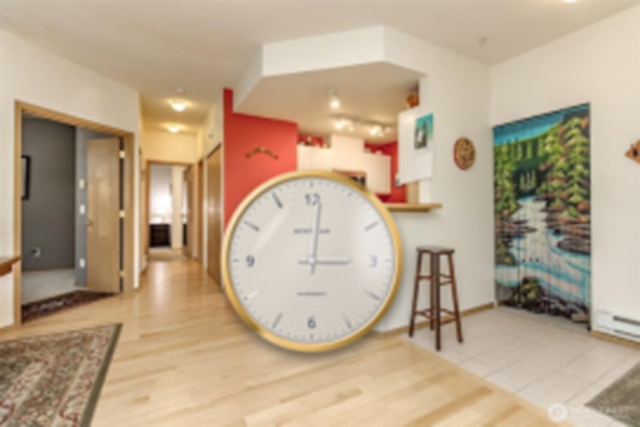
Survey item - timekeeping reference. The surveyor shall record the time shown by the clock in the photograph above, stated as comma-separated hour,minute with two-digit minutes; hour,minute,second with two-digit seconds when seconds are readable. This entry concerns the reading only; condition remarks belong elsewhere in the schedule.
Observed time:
3,01
